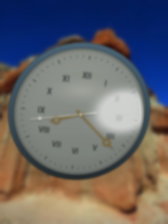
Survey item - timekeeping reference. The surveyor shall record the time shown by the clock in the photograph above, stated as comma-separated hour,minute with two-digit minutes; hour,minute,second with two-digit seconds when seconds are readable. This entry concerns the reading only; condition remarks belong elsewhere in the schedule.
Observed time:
8,21,43
